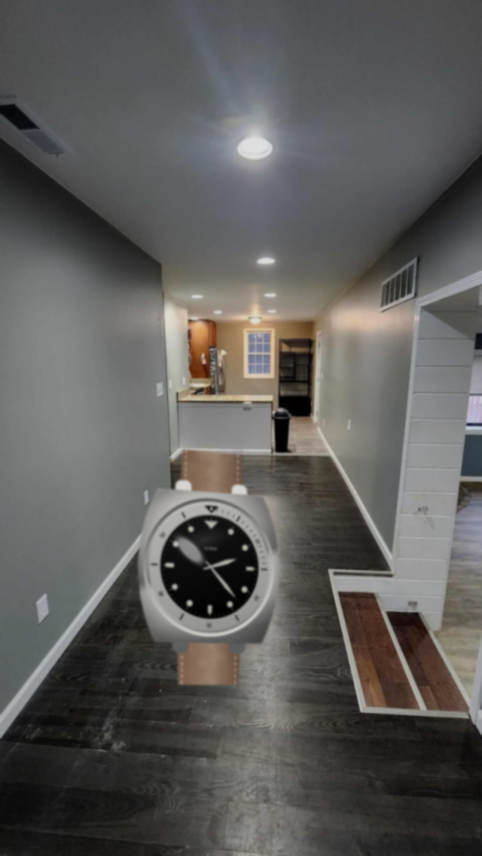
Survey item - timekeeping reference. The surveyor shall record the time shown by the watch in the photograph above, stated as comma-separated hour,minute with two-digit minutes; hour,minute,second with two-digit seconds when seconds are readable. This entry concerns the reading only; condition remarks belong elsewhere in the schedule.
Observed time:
2,23
